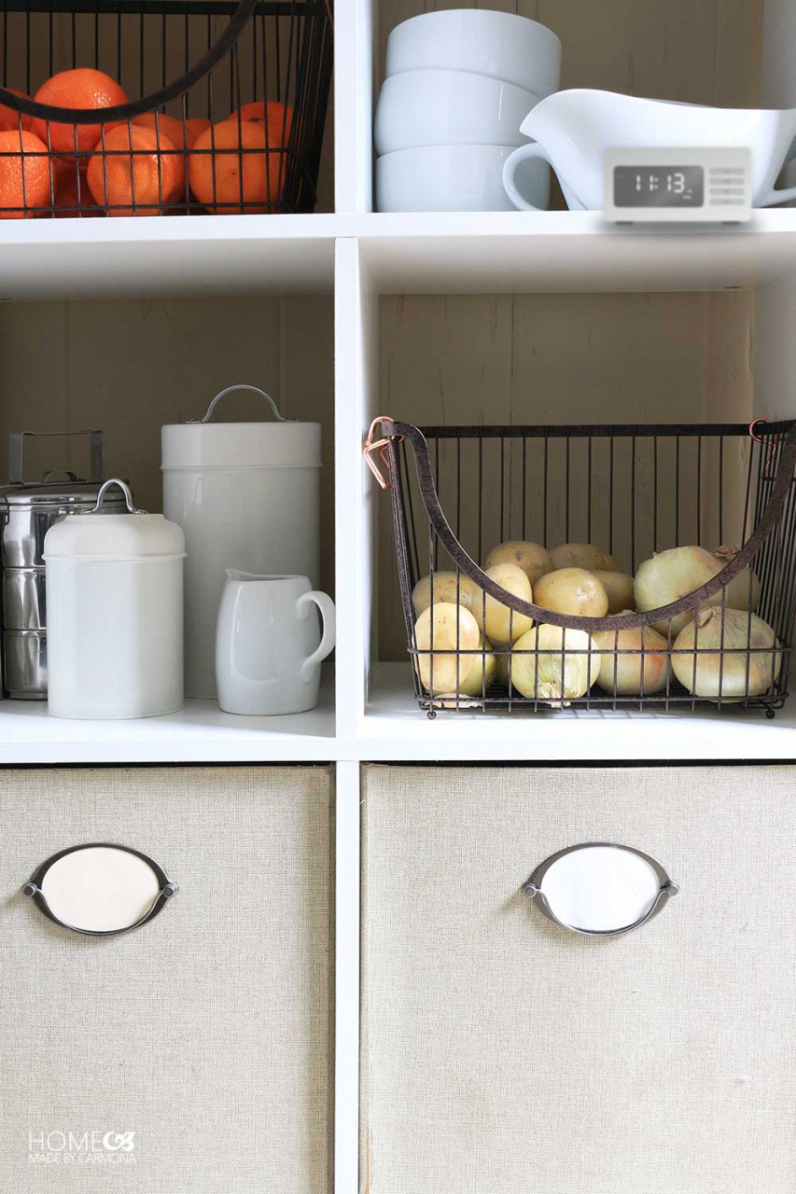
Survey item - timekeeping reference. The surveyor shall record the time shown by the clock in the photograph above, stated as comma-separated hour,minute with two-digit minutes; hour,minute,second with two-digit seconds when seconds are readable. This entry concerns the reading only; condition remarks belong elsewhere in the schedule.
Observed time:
11,13
